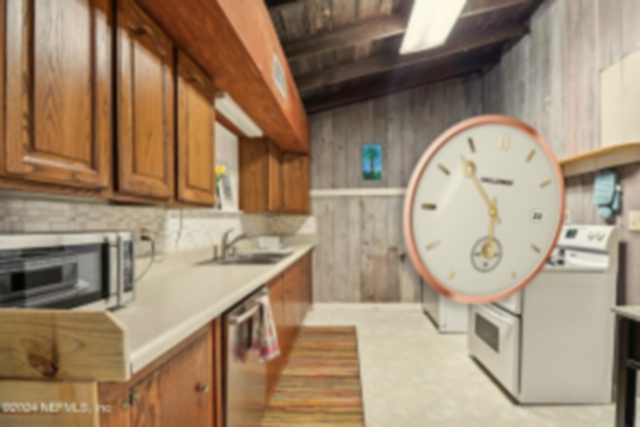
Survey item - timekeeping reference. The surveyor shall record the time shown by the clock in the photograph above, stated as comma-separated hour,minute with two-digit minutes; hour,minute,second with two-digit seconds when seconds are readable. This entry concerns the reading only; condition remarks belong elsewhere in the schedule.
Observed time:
5,53
